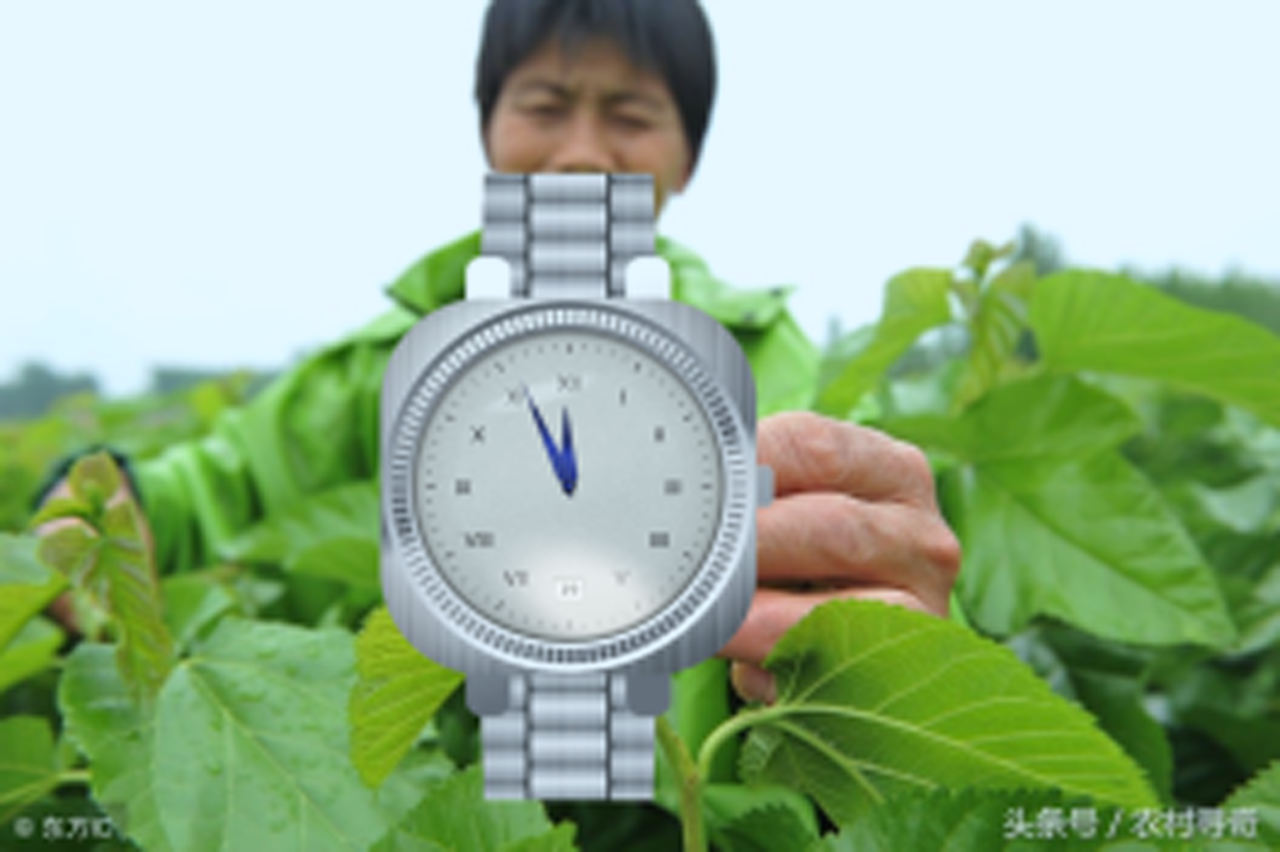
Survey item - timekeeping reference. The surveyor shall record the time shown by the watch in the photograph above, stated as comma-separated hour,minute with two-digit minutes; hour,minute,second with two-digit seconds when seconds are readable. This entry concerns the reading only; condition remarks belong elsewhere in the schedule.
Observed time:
11,56
